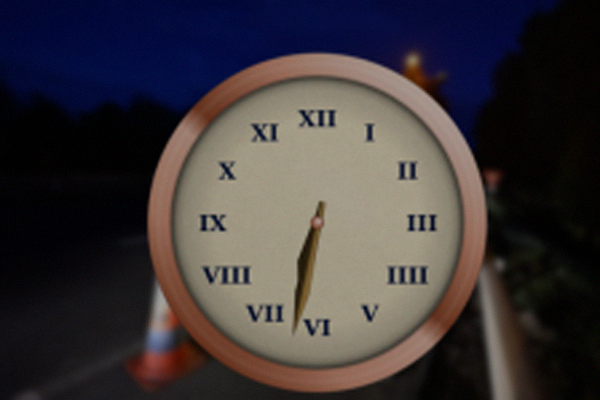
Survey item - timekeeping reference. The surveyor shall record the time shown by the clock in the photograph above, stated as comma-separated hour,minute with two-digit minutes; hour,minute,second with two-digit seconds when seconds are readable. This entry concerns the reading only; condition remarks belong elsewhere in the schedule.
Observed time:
6,32
